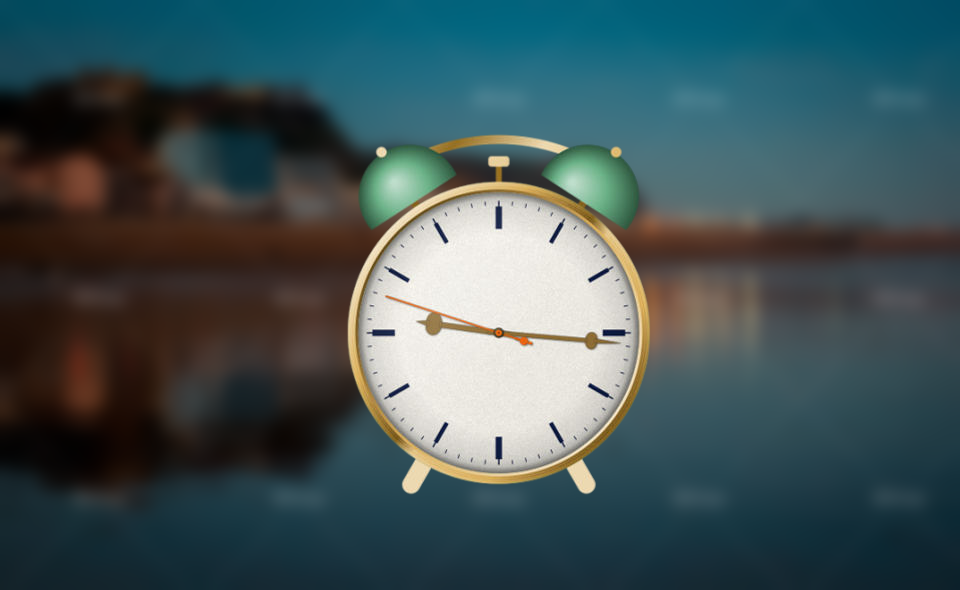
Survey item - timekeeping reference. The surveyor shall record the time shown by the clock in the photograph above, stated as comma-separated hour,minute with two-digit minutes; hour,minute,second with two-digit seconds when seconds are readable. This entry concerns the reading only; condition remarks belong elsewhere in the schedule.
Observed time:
9,15,48
